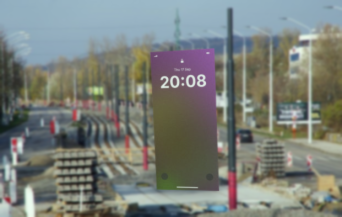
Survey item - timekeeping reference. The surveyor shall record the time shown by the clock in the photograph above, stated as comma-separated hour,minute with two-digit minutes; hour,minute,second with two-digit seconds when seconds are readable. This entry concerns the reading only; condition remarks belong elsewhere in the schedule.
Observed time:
20,08
